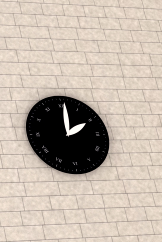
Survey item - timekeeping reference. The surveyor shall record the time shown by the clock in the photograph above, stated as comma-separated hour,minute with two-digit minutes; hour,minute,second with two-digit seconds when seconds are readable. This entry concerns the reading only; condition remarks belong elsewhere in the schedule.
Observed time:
2,01
